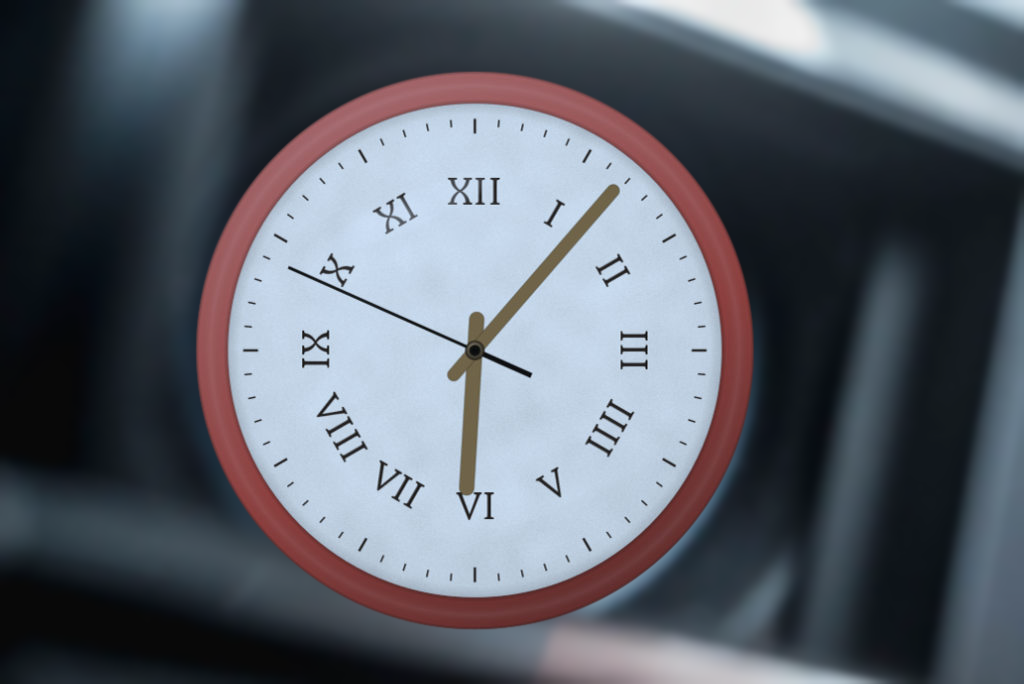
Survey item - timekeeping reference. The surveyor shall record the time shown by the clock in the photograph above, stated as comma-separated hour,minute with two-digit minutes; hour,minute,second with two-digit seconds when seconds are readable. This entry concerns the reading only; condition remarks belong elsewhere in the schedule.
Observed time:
6,06,49
